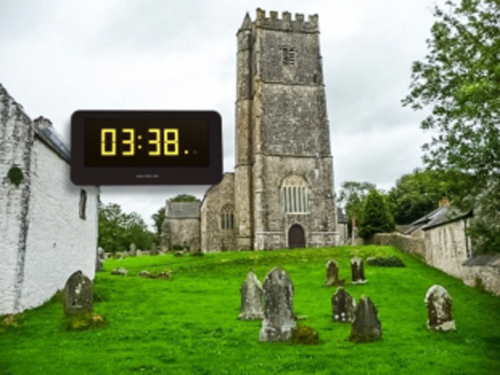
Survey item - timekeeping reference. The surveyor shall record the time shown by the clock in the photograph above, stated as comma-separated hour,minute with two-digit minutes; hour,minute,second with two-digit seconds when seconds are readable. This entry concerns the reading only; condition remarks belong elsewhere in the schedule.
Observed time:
3,38
